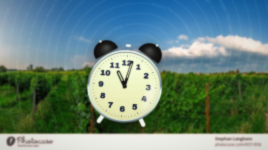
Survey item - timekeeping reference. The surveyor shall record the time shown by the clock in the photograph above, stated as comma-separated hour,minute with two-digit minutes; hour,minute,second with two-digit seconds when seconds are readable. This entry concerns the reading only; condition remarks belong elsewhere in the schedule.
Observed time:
11,02
